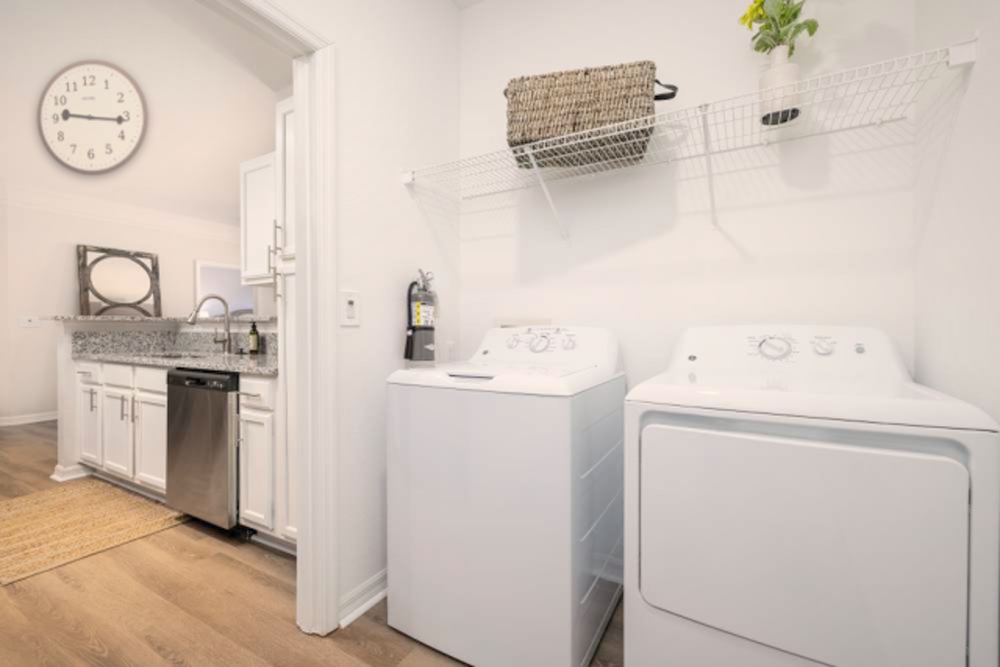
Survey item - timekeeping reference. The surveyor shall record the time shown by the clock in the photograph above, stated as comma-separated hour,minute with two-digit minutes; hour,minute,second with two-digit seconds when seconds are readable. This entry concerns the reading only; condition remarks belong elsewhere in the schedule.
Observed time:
9,16
